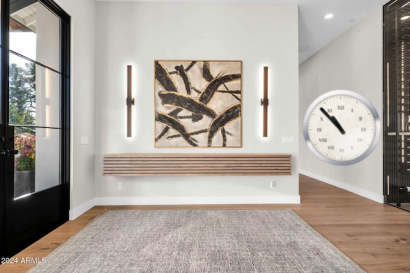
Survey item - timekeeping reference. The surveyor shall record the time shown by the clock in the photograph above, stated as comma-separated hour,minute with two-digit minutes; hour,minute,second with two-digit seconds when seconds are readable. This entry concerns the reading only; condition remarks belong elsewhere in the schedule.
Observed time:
10,53
